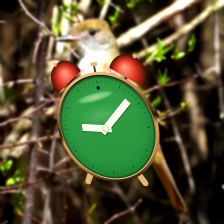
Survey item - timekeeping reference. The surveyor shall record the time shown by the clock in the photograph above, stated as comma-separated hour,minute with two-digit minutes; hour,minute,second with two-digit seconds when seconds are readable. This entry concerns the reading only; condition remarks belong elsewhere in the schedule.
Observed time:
9,08
